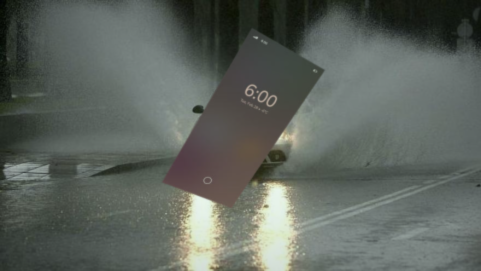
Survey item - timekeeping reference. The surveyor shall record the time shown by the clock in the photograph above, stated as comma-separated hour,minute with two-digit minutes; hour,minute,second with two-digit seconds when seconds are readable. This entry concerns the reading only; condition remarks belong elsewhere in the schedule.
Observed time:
6,00
